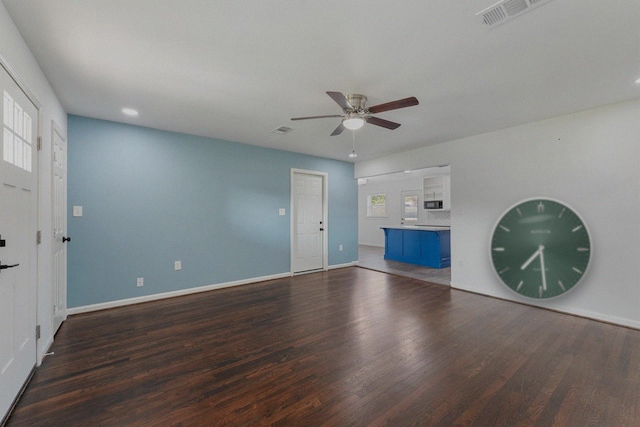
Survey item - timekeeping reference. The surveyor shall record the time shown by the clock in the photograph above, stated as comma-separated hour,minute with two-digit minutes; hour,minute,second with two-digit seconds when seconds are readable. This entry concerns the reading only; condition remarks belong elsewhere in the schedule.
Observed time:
7,29
